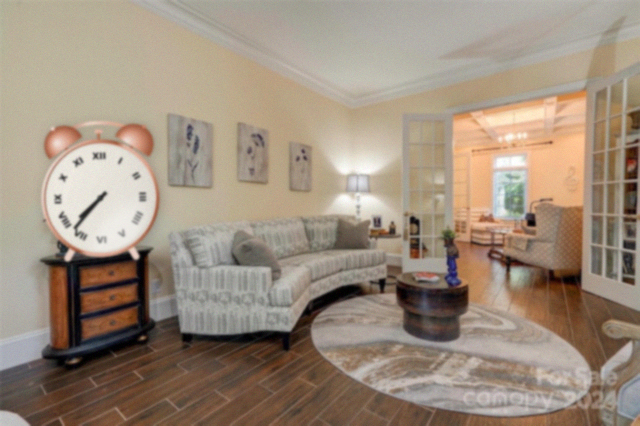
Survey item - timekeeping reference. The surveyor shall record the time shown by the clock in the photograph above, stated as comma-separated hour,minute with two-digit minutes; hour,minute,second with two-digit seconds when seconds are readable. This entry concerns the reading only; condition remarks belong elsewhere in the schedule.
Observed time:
7,37
